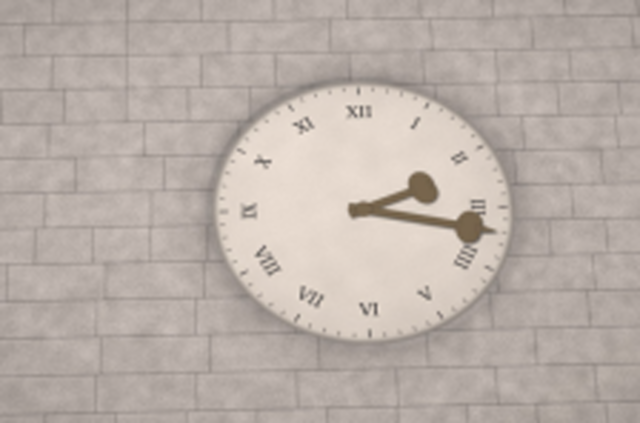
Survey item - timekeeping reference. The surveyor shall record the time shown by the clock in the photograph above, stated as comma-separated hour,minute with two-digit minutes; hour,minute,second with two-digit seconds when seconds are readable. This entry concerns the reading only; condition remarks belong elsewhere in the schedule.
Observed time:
2,17
